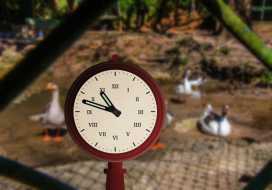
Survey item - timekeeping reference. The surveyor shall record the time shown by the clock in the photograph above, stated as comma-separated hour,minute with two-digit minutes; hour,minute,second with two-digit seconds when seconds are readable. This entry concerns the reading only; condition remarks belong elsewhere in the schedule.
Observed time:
10,48
